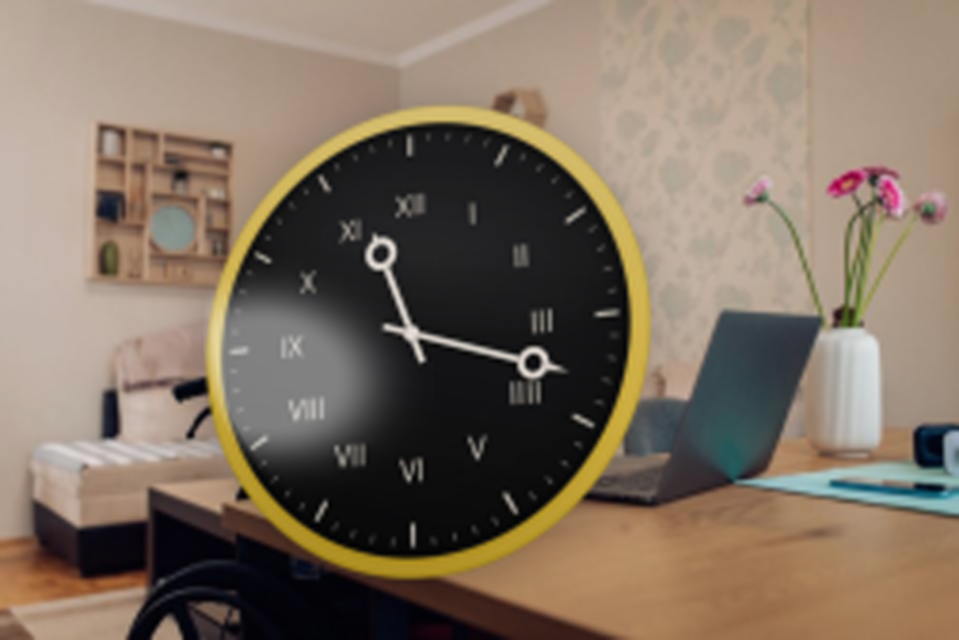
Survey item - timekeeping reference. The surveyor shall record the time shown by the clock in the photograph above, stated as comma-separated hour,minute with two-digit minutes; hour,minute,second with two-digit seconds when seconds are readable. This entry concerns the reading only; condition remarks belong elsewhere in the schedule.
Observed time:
11,18
